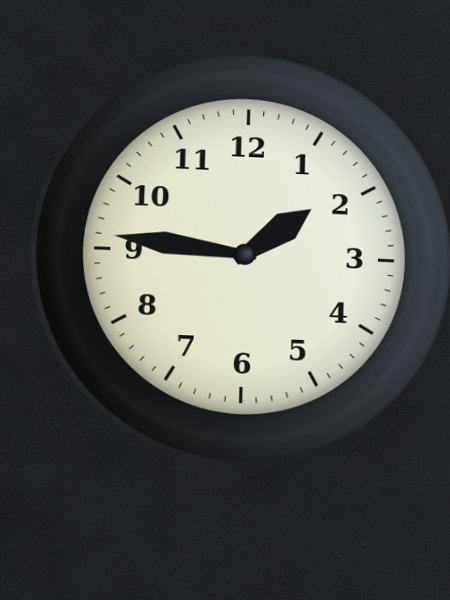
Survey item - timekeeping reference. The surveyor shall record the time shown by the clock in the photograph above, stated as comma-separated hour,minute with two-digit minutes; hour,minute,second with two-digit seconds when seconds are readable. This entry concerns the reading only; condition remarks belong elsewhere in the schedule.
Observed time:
1,46
